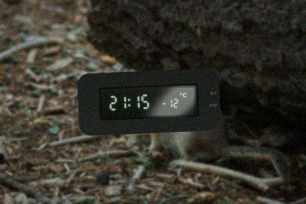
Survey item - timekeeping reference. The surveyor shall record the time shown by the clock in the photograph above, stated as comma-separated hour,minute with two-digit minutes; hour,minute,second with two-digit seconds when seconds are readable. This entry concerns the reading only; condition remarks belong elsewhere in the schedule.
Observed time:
21,15
